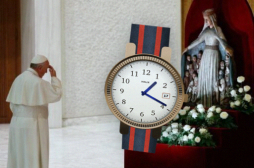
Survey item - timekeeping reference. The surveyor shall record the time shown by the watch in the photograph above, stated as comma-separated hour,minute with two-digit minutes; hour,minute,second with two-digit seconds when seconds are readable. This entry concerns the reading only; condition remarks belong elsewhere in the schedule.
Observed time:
1,19
